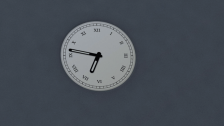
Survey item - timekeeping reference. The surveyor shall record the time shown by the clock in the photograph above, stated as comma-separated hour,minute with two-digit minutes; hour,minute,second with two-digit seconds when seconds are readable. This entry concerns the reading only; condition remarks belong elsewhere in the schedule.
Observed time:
6,47
